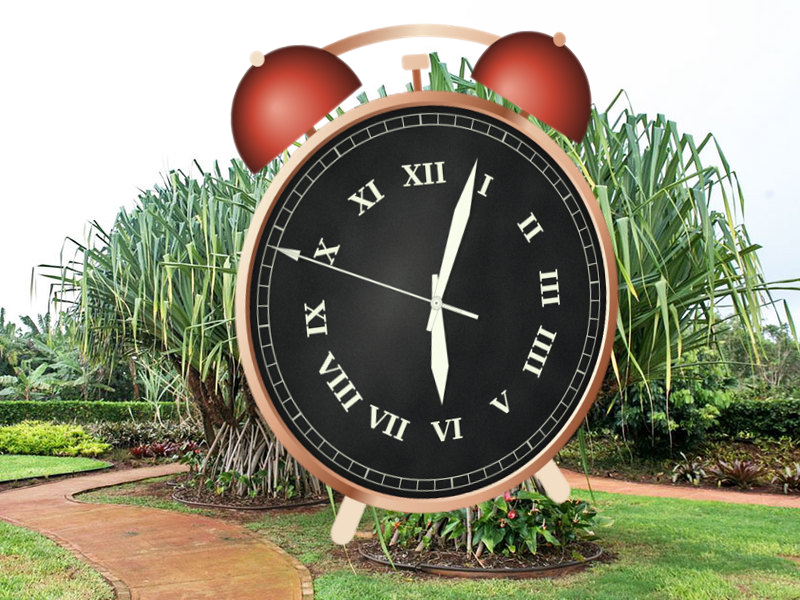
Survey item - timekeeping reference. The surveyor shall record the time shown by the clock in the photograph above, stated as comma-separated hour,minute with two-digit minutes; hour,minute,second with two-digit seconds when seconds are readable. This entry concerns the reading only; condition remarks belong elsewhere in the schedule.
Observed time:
6,03,49
